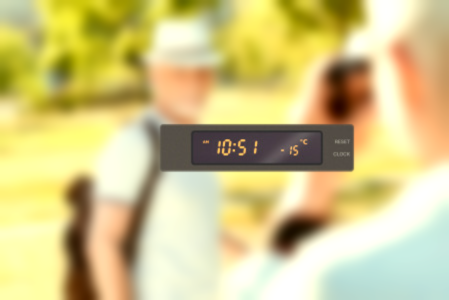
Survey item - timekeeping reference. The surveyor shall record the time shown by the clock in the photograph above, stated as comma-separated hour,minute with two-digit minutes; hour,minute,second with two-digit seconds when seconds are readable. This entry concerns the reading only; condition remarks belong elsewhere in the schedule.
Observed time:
10,51
